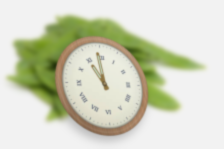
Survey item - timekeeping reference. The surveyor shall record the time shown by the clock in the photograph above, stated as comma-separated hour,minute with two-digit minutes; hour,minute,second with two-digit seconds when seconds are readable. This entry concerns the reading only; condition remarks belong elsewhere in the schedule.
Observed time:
10,59
